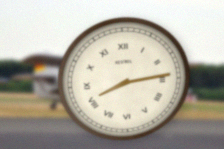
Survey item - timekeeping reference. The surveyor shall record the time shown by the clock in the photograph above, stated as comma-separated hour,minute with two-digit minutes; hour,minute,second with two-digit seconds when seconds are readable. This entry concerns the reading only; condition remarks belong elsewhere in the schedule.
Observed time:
8,14
